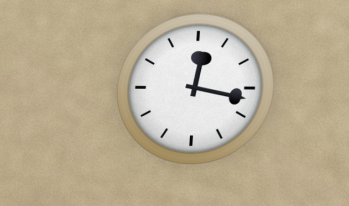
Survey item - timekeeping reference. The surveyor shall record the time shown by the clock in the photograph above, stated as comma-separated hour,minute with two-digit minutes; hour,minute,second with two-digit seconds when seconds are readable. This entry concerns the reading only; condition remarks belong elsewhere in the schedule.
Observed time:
12,17
